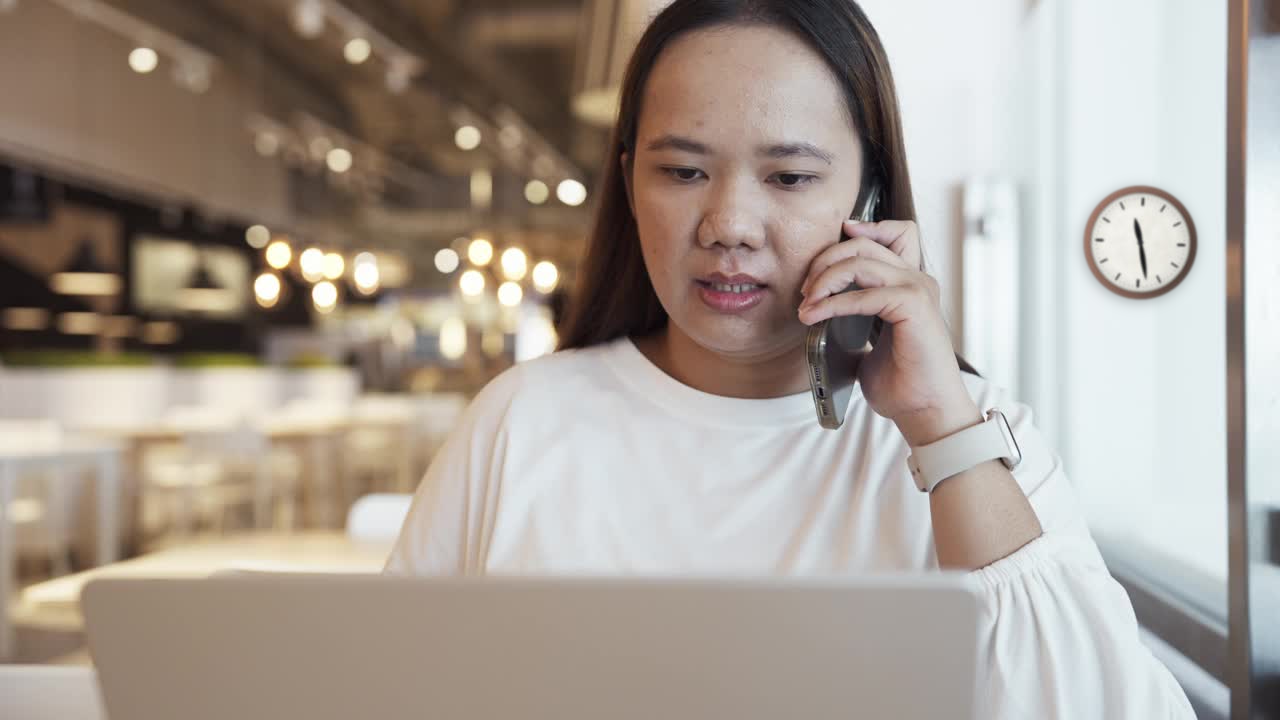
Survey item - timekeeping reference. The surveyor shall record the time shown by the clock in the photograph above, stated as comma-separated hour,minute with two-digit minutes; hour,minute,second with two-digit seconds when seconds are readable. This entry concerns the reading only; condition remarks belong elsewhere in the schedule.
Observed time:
11,28
